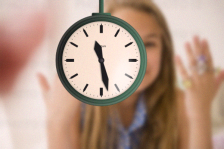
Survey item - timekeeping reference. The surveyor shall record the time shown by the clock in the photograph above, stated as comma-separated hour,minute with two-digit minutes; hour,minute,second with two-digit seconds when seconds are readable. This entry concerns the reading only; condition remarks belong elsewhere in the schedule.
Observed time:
11,28
